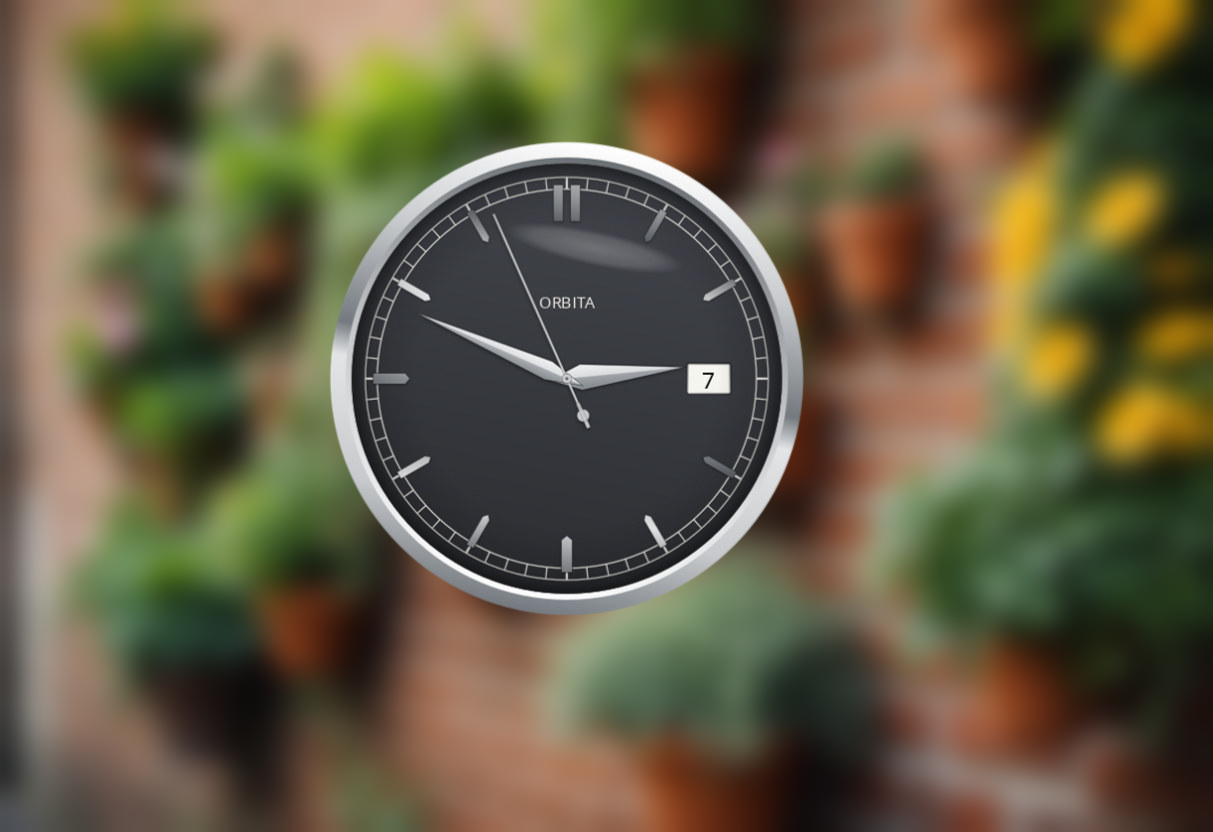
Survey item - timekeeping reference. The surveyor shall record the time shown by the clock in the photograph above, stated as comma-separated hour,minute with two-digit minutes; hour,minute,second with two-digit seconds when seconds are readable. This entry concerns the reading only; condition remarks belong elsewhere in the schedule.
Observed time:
2,48,56
